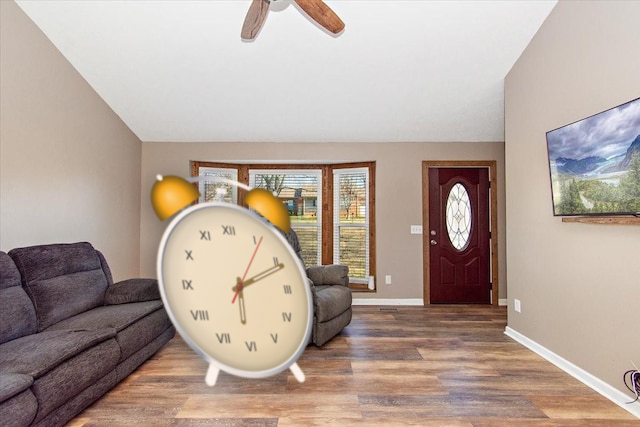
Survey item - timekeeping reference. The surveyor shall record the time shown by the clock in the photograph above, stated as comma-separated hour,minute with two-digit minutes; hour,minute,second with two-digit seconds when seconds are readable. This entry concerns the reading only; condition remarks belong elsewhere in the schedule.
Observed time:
6,11,06
